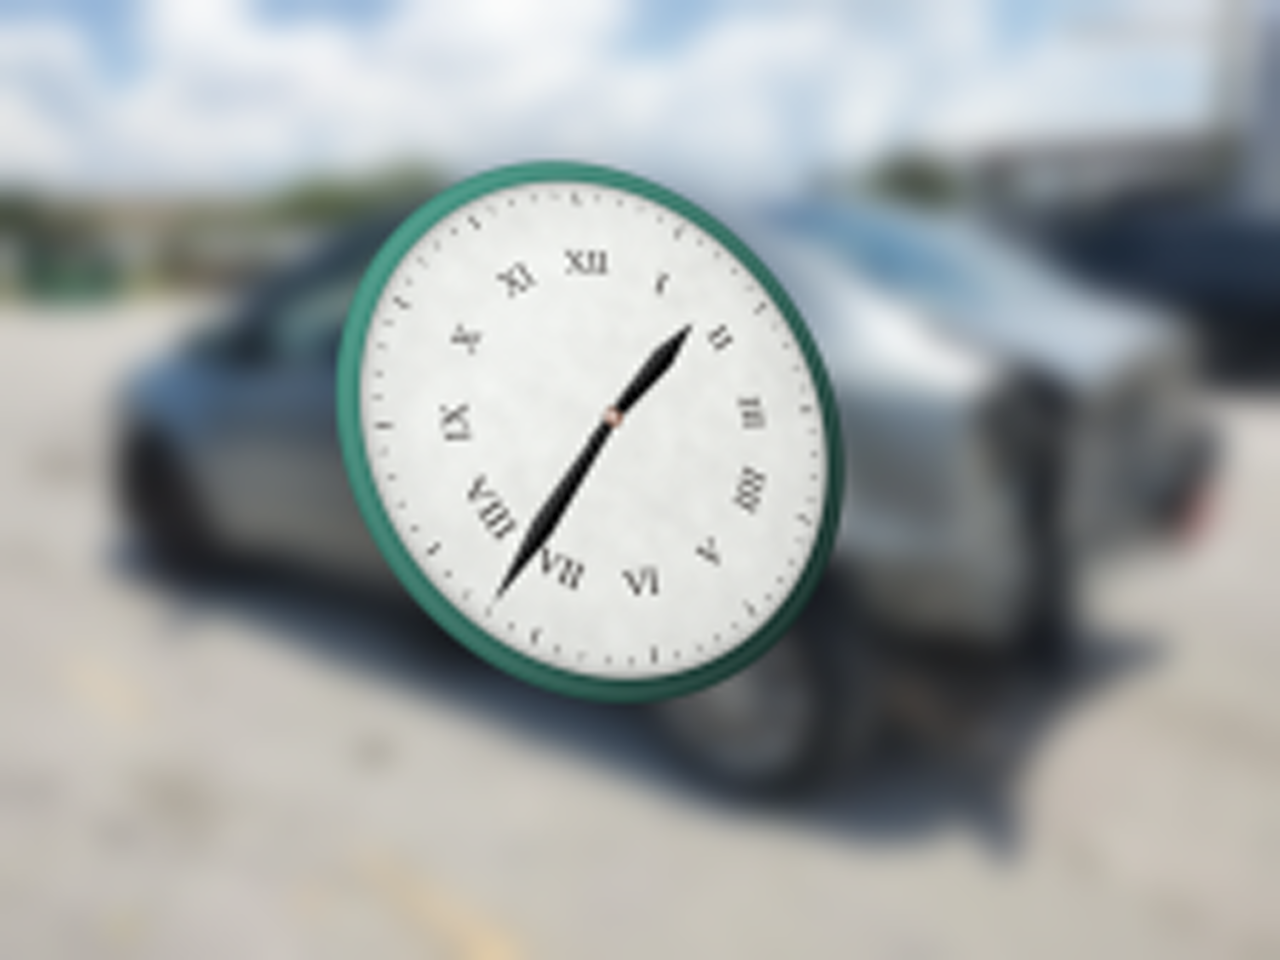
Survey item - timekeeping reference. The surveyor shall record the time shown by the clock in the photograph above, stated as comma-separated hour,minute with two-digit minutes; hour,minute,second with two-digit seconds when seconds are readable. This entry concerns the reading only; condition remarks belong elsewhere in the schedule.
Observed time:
1,37
